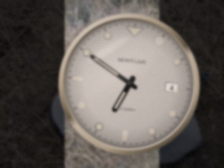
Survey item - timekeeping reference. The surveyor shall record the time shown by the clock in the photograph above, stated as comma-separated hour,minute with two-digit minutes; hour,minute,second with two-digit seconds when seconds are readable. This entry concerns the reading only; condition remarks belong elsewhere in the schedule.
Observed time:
6,50
